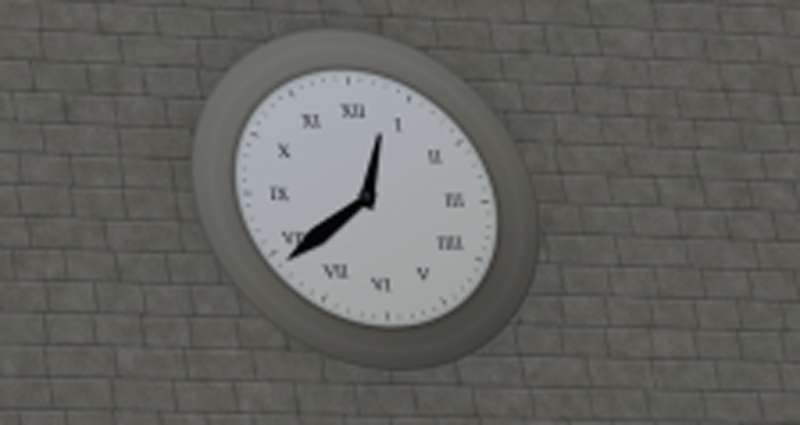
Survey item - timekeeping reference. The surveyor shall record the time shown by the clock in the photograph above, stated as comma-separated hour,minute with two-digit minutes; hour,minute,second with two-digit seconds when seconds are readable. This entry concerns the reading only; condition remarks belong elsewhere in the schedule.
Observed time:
12,39
